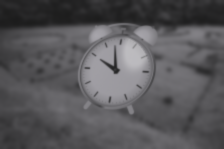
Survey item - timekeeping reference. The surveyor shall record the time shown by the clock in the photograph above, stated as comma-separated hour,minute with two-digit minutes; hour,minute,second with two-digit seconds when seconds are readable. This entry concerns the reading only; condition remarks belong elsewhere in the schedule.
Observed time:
9,58
